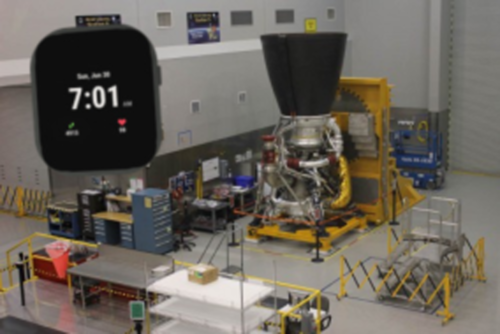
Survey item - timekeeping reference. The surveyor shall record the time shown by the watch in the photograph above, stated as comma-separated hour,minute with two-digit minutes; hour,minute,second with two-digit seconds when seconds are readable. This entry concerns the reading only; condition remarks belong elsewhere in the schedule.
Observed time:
7,01
